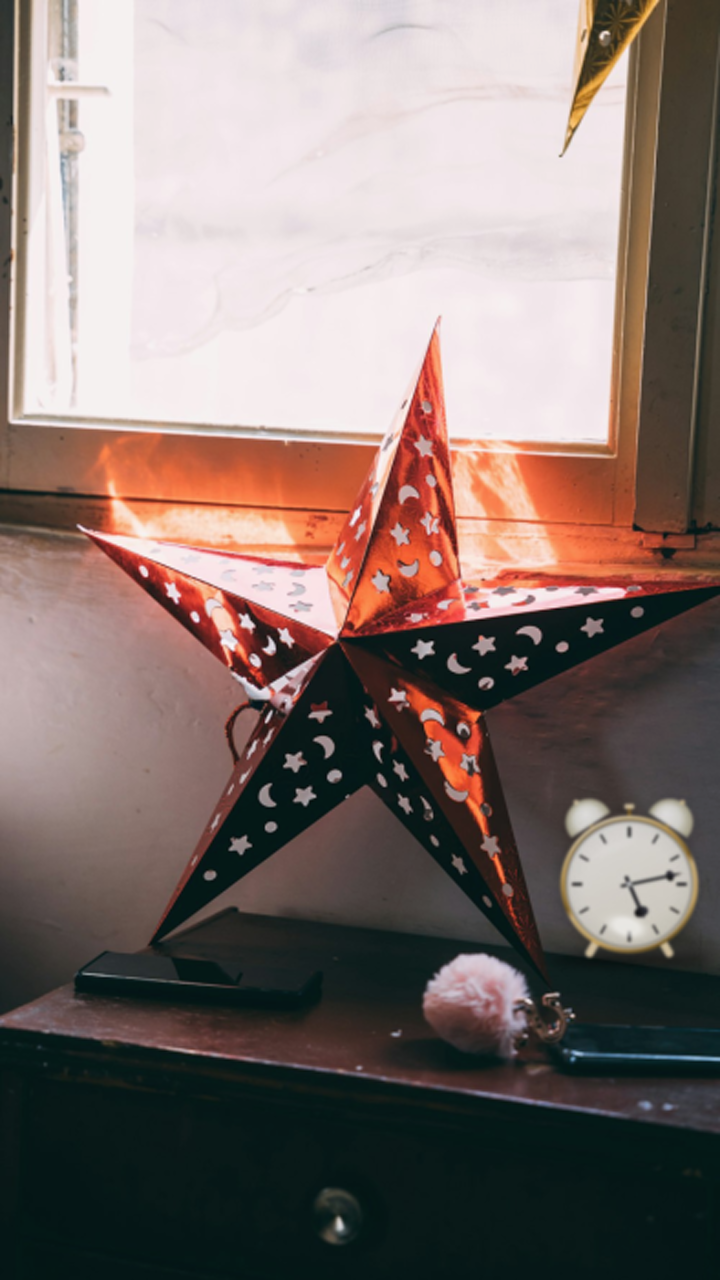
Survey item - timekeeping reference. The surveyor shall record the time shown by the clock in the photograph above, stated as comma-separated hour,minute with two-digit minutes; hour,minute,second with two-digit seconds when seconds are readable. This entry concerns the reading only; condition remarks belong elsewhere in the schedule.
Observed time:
5,13
